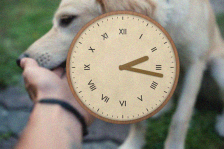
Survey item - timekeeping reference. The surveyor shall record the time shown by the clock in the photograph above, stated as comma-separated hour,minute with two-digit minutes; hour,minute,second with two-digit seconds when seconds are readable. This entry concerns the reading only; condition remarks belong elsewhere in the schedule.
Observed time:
2,17
